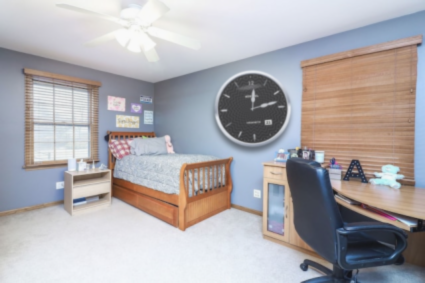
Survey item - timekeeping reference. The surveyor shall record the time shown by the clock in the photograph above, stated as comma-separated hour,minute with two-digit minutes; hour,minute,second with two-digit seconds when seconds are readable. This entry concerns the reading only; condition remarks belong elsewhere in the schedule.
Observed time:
12,13
